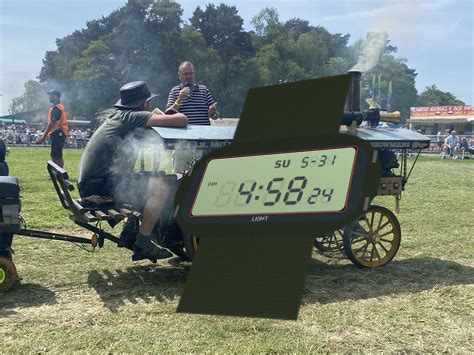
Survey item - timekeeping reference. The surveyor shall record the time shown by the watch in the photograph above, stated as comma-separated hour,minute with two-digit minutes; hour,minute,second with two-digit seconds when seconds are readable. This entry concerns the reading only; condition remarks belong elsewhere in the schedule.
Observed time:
4,58,24
